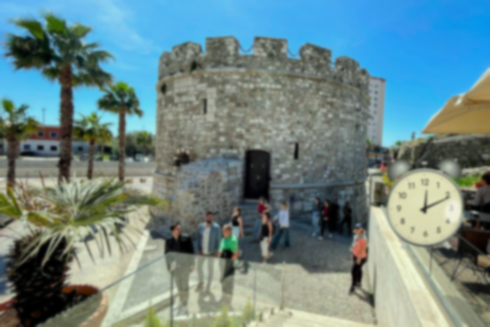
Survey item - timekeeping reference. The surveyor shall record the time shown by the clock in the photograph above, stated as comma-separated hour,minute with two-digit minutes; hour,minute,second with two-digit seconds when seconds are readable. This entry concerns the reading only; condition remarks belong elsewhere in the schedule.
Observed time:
12,11
